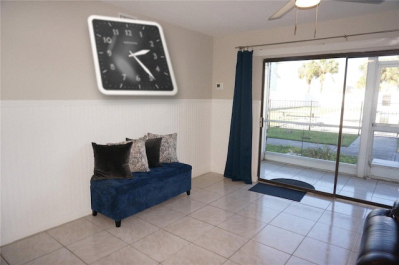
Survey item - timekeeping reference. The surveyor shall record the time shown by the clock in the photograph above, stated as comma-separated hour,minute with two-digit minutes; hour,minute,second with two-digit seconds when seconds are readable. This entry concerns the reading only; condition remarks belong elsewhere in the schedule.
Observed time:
2,24
